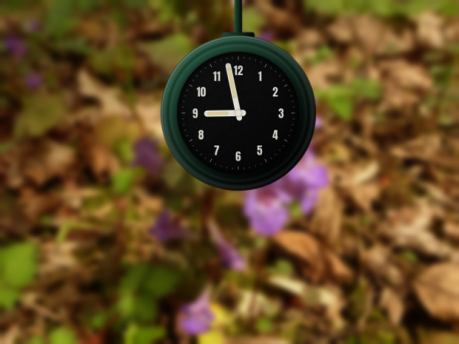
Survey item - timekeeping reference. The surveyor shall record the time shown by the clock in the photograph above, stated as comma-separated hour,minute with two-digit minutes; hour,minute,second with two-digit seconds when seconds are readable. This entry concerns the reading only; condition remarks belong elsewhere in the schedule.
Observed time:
8,58
